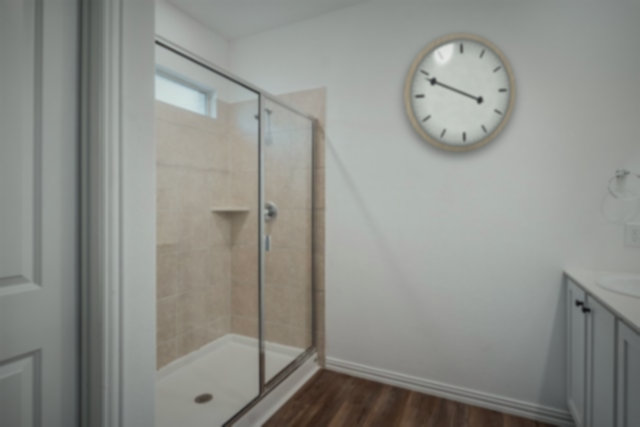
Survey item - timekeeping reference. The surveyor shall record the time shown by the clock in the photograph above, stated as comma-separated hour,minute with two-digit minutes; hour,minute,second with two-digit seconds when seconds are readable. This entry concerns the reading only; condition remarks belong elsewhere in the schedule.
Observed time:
3,49
